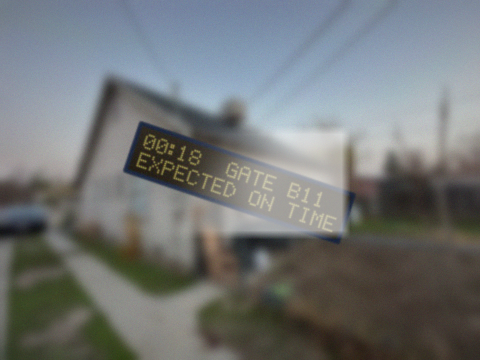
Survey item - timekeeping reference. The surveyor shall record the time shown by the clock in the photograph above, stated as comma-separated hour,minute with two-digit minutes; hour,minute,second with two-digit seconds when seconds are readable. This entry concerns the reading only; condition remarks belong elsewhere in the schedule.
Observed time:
0,18
